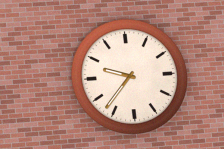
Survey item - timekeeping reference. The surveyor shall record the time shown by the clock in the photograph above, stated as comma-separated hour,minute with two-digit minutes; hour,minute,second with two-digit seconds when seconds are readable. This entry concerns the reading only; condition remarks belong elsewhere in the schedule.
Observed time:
9,37
